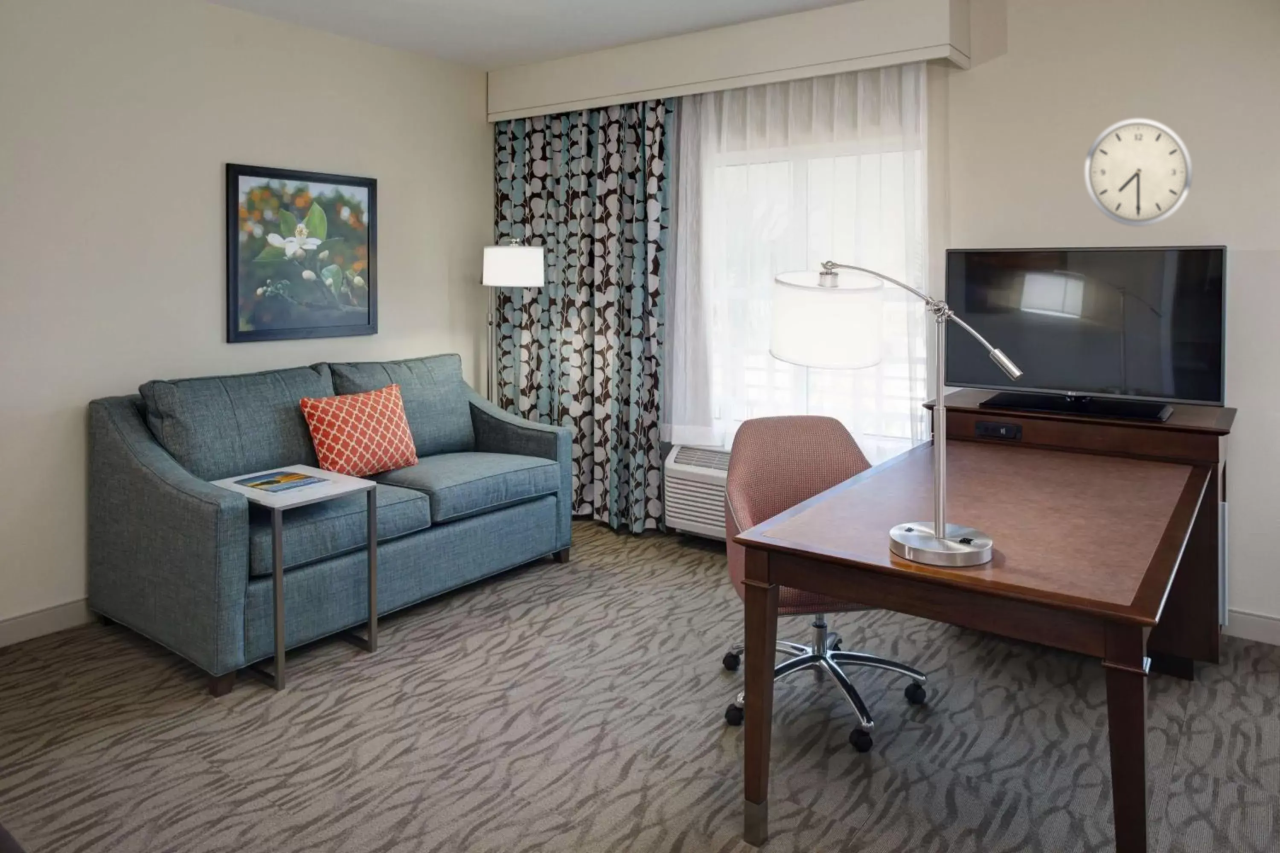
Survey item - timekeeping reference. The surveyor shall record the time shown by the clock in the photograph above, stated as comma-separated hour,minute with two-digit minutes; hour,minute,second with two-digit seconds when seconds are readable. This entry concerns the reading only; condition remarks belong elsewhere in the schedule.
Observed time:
7,30
